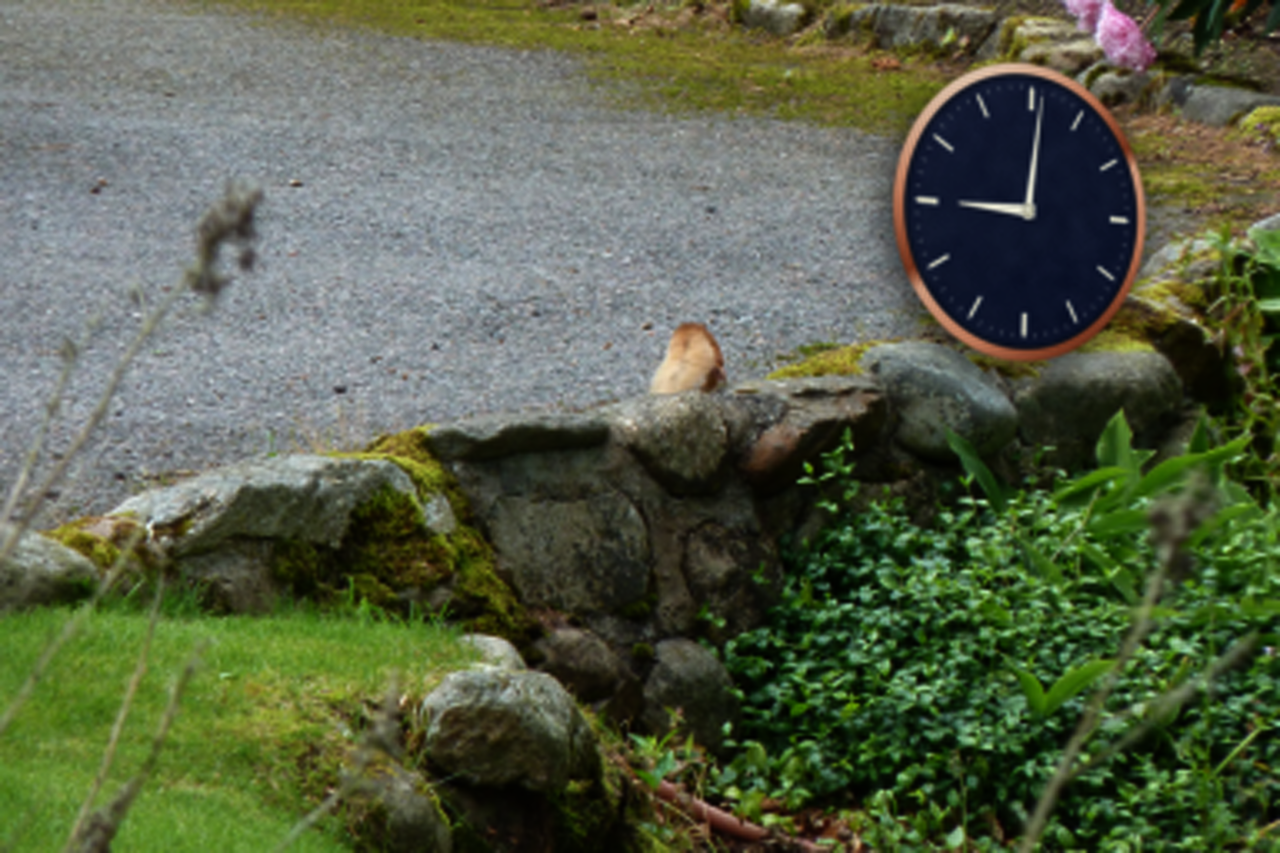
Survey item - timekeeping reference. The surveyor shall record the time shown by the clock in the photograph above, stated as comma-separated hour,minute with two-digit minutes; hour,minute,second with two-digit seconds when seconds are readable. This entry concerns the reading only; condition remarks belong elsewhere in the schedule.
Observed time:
9,01
